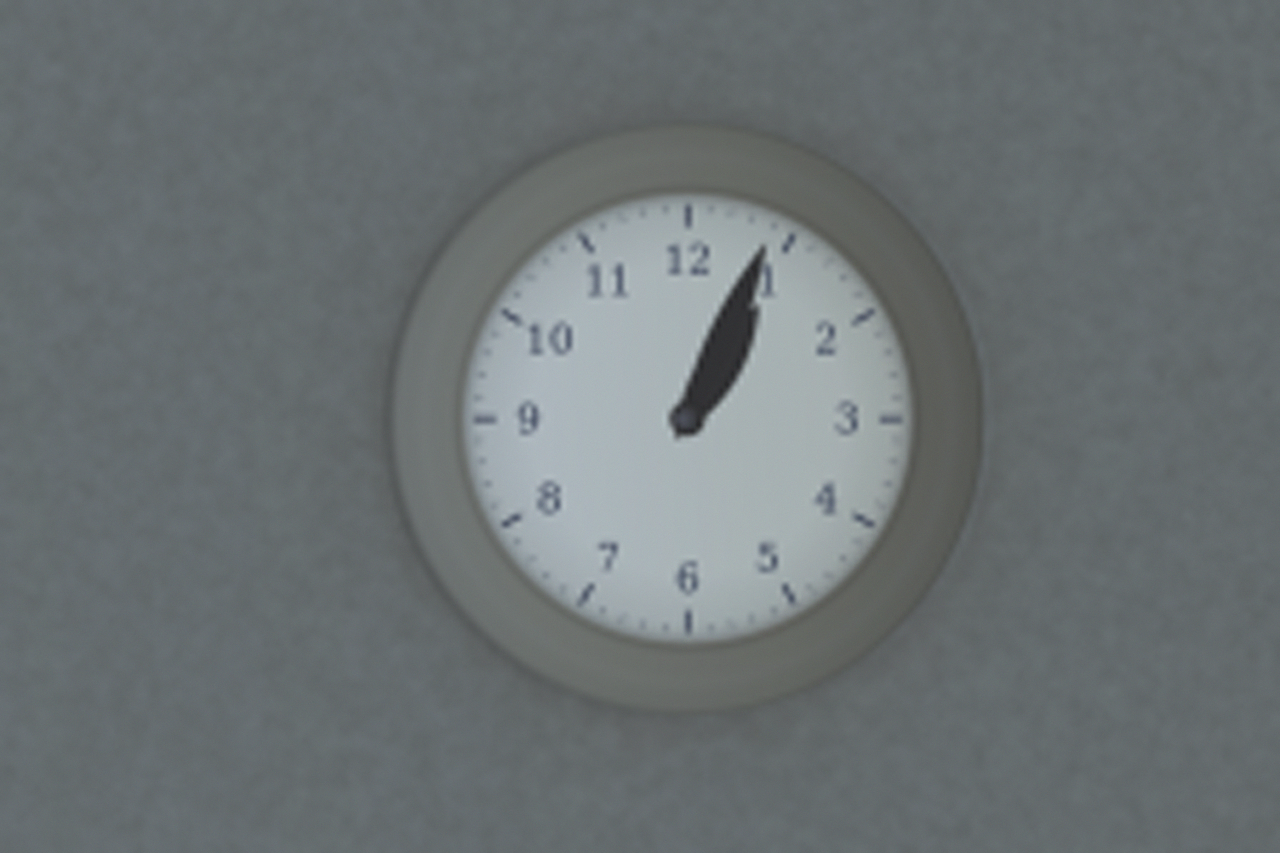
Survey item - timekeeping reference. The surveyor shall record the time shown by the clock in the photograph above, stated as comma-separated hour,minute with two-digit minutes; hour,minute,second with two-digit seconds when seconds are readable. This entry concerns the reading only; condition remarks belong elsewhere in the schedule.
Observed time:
1,04
